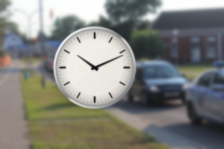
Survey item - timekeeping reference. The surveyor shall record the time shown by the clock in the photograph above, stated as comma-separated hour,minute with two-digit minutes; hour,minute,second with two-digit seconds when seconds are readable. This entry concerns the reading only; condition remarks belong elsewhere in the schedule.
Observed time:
10,11
